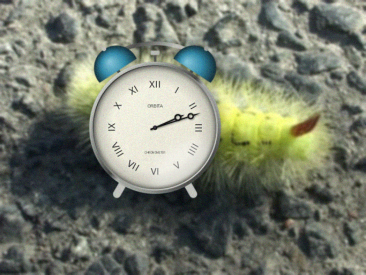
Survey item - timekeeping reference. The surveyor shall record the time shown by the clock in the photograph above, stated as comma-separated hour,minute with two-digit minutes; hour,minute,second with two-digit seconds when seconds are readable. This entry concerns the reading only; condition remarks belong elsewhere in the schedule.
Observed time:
2,12
